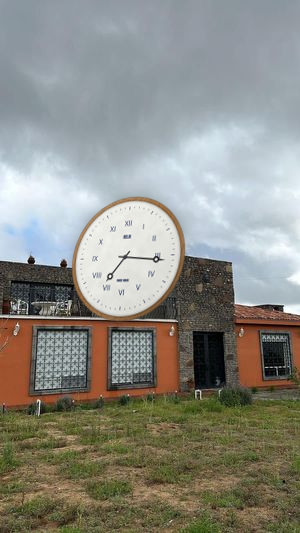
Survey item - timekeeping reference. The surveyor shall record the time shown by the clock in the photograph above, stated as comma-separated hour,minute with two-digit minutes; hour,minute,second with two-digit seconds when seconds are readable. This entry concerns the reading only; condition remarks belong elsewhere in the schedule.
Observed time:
7,16
